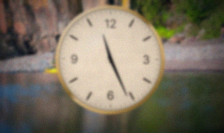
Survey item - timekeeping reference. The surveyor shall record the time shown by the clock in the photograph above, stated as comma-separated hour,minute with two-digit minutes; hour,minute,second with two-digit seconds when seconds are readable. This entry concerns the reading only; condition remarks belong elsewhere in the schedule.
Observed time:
11,26
